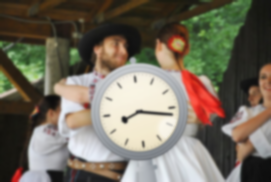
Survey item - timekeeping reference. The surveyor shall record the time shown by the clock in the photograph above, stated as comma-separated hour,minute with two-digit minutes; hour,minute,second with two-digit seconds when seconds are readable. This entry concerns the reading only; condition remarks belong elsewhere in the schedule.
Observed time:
8,17
